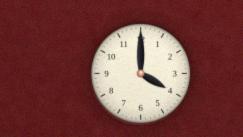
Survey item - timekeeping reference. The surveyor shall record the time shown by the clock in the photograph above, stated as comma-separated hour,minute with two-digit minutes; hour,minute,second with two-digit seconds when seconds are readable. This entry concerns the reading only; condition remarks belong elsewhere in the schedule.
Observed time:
4,00
